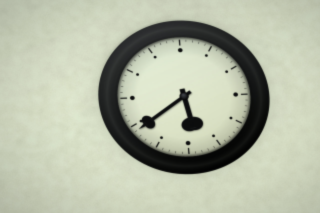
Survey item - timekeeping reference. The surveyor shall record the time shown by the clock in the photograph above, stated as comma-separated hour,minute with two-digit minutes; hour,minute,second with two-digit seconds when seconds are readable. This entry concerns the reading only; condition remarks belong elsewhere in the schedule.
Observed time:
5,39
